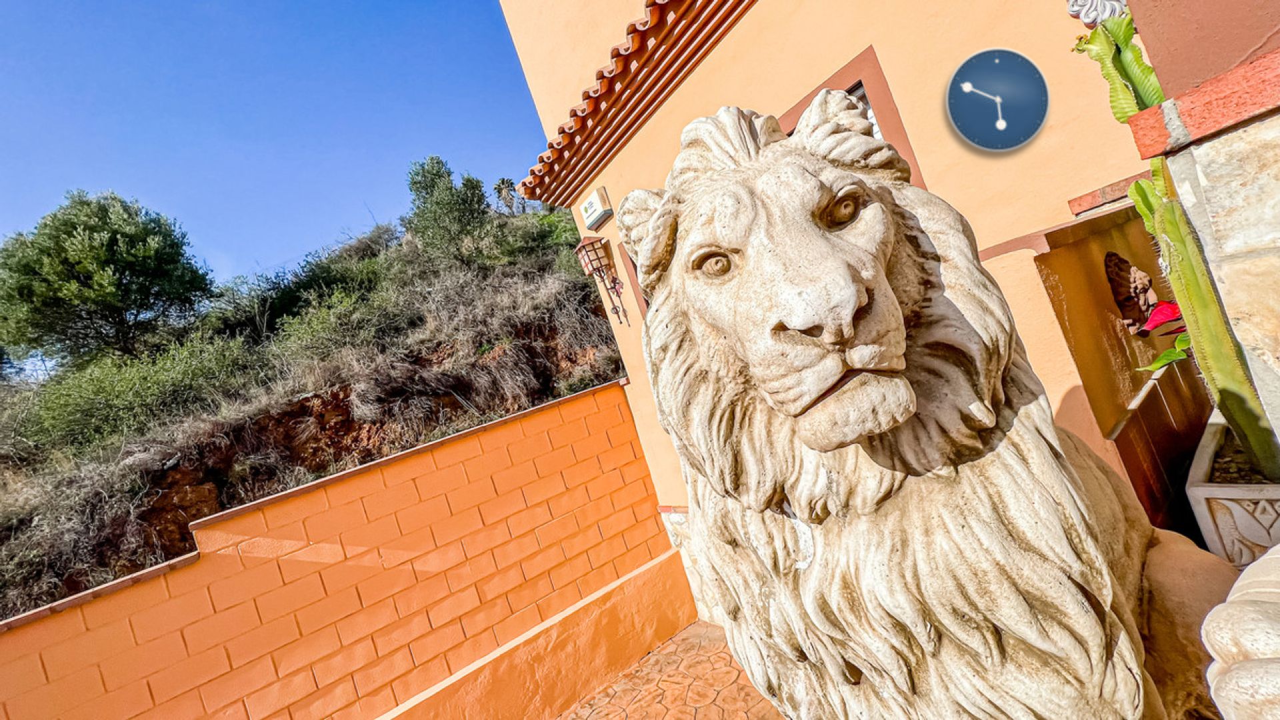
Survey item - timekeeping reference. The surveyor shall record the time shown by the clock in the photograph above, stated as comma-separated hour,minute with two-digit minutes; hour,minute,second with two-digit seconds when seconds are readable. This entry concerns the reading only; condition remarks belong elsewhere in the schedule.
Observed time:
5,49
